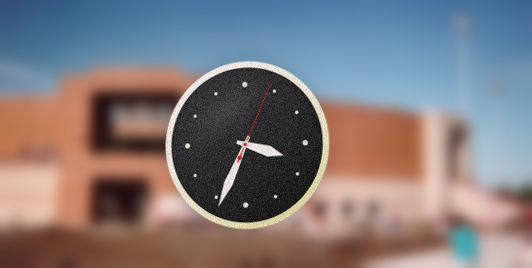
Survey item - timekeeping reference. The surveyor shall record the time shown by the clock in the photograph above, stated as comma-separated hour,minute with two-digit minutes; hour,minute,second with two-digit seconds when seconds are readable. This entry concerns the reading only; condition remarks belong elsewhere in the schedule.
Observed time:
3,34,04
